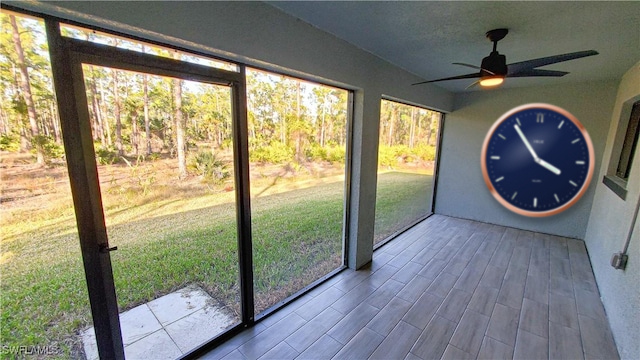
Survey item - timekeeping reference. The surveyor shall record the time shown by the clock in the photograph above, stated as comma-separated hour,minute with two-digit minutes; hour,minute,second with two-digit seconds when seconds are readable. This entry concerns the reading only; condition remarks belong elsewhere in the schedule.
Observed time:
3,54
